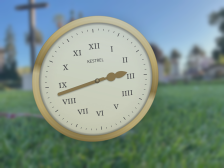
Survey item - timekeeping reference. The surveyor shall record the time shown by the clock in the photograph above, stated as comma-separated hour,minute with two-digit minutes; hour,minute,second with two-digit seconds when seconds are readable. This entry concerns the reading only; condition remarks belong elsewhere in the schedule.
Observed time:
2,43
